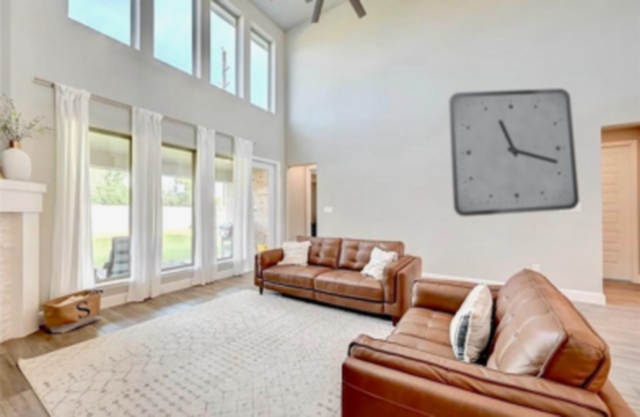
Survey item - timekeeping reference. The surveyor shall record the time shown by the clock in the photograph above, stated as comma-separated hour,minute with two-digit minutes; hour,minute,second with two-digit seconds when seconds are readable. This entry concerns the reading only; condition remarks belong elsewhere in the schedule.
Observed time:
11,18
